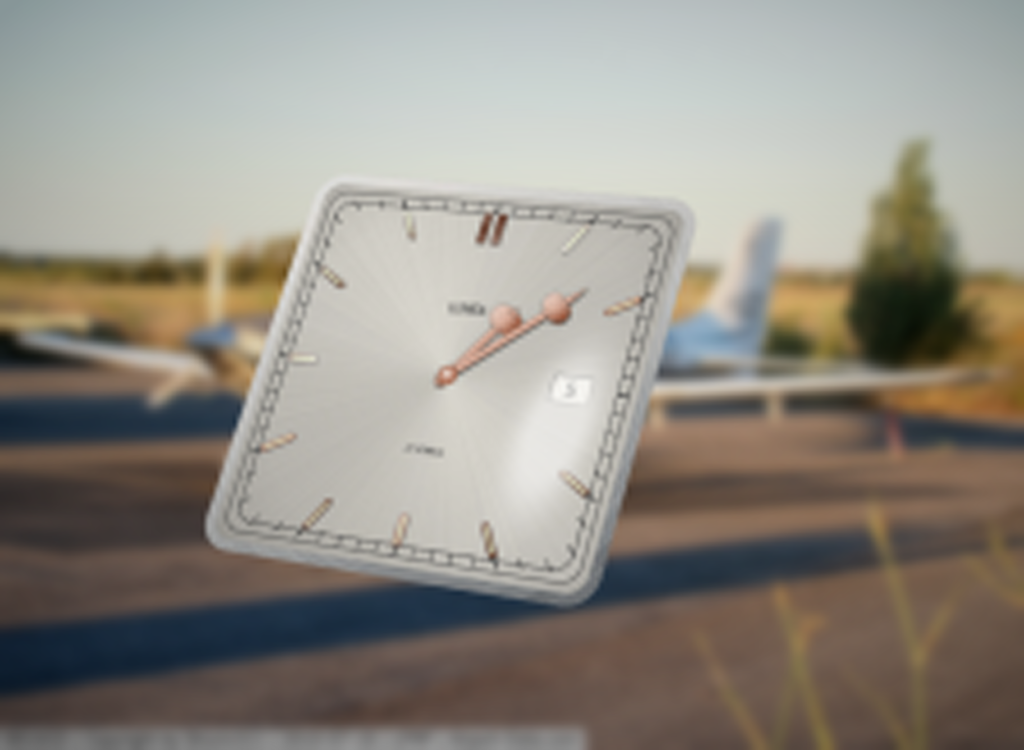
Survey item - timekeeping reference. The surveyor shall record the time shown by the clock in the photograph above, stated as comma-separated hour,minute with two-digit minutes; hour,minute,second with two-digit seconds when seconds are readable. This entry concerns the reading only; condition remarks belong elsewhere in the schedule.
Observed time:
1,08
